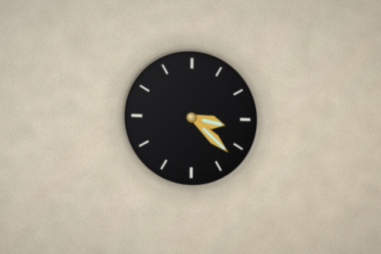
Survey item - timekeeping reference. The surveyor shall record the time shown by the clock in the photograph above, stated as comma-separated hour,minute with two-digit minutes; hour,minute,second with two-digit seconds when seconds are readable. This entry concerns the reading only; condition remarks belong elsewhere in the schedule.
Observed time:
3,22
